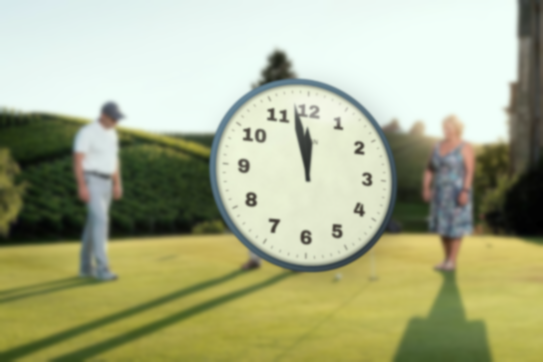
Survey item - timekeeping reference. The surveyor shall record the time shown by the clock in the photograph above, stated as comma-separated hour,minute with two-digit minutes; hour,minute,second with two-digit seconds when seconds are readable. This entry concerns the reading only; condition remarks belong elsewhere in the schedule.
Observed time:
11,58
